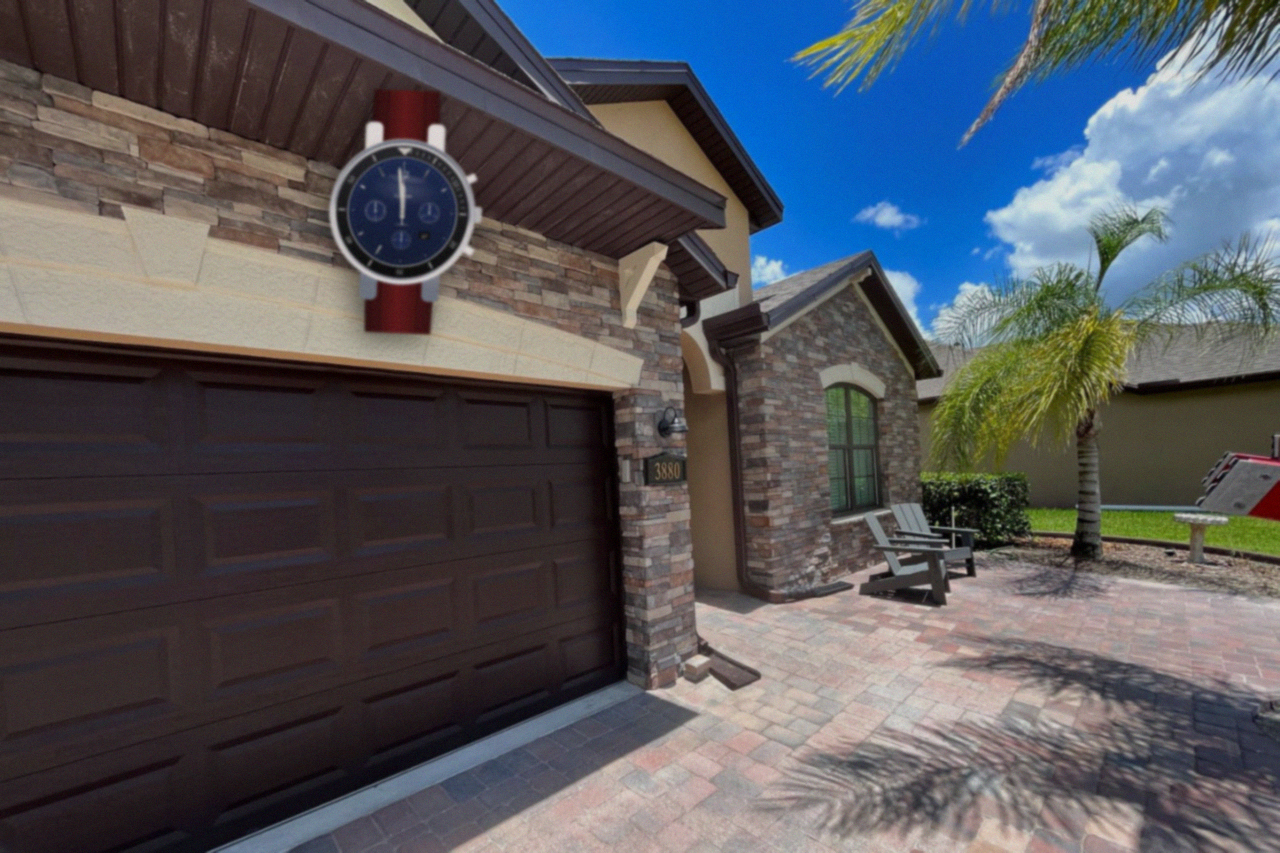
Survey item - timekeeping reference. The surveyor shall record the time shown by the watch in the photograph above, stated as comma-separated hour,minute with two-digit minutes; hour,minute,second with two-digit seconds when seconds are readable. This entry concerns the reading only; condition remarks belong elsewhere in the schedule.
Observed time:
11,59
